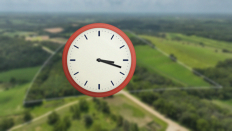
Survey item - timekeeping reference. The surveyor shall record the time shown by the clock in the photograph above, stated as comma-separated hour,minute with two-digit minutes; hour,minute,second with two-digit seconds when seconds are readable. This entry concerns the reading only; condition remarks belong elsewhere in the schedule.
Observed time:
3,18
